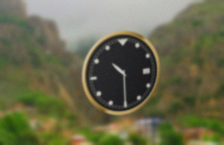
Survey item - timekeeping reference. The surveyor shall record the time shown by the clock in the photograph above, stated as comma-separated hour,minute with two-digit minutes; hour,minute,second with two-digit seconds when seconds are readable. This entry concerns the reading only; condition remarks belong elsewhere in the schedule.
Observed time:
10,30
